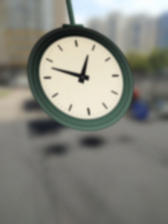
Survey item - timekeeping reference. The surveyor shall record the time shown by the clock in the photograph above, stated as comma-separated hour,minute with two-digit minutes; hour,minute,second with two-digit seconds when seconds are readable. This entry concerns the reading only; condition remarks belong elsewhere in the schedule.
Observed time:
12,48
